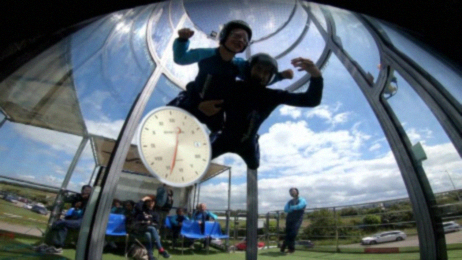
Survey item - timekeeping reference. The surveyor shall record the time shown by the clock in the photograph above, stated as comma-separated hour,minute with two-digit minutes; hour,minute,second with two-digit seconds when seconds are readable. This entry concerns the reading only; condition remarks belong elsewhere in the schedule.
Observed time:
12,34
